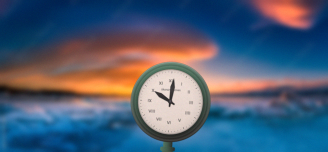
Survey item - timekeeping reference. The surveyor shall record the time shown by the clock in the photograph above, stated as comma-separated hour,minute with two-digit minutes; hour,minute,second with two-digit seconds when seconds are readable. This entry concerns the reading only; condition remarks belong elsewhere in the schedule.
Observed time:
10,01
